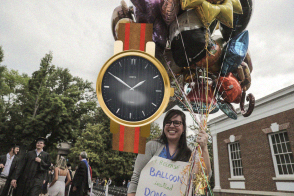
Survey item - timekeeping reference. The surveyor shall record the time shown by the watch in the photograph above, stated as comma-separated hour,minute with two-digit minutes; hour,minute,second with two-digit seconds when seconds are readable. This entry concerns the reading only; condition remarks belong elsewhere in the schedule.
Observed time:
1,50
